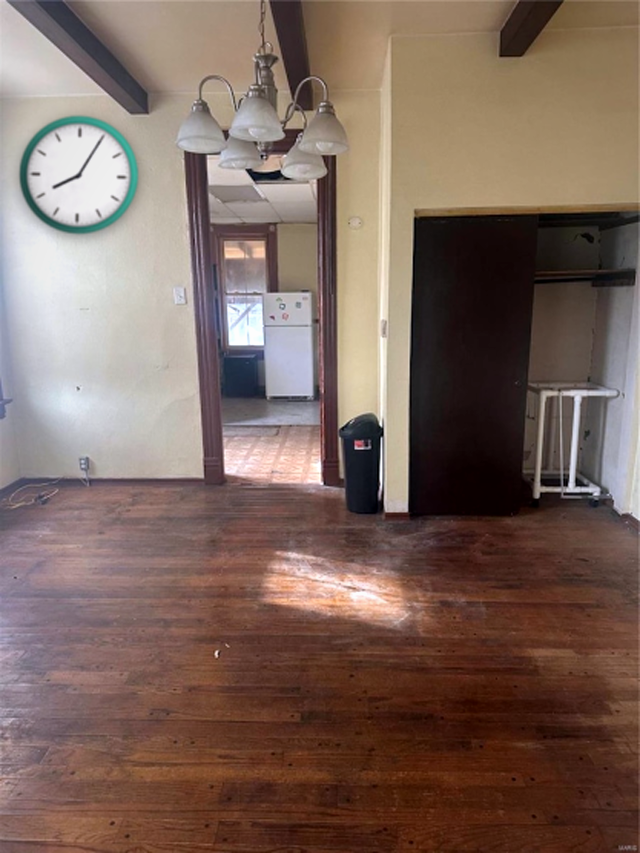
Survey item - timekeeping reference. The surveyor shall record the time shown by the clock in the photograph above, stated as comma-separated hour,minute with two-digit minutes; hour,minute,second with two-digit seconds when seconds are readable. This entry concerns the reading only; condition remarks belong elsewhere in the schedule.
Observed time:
8,05
